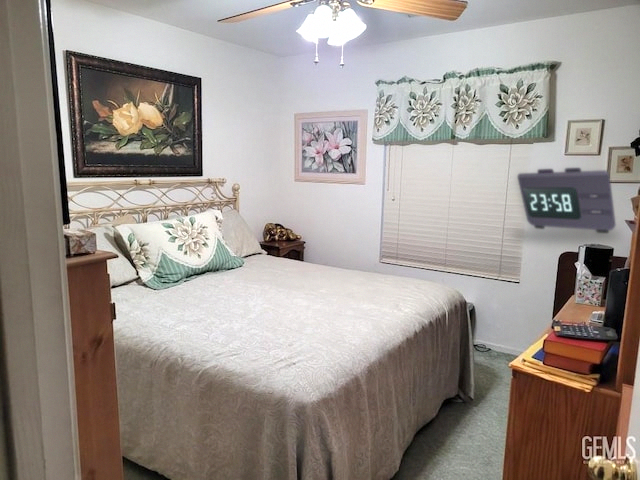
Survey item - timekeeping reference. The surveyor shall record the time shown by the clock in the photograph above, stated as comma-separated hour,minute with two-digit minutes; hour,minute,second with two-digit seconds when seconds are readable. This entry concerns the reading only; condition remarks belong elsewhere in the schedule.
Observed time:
23,58
